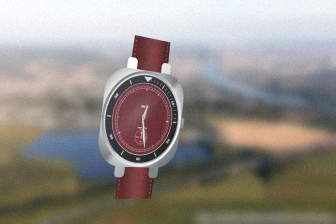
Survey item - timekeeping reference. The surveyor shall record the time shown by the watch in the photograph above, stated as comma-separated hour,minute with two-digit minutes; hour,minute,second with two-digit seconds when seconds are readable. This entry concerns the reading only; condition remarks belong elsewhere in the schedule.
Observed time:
12,28
